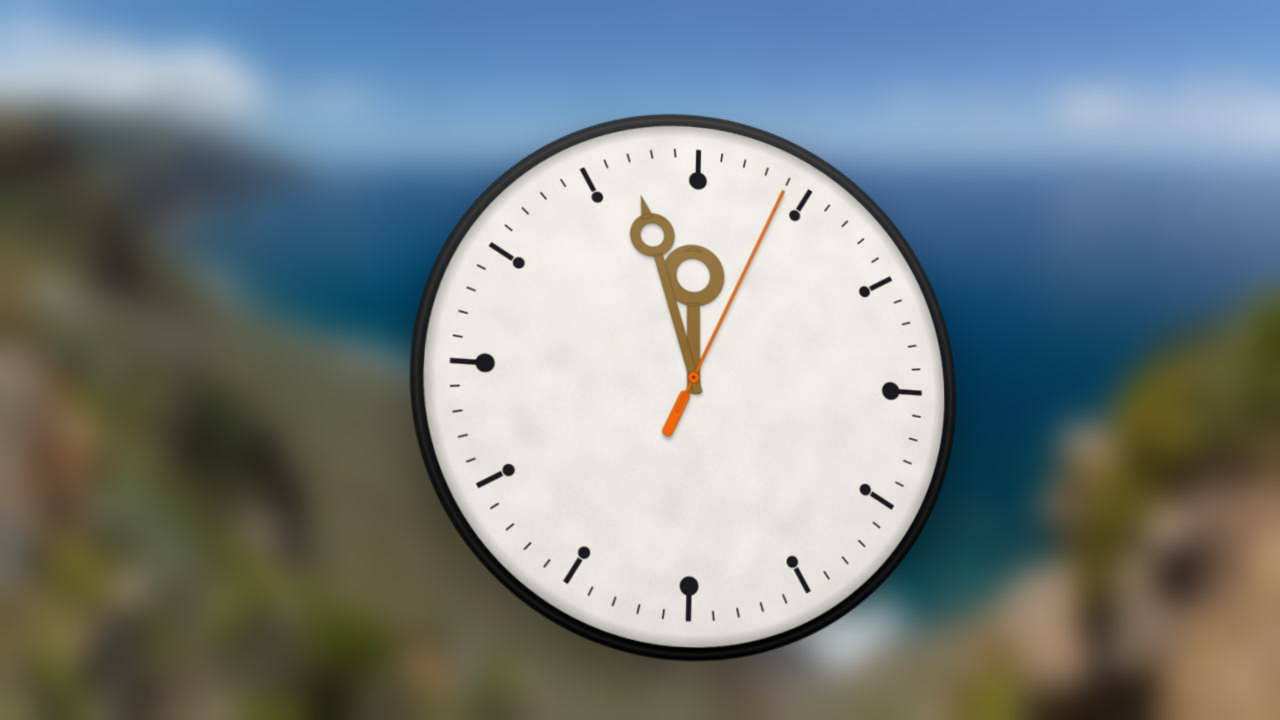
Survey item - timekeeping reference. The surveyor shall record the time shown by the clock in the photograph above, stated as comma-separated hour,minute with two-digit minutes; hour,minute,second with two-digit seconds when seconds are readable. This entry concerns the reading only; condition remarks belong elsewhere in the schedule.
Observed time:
11,57,04
